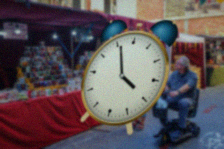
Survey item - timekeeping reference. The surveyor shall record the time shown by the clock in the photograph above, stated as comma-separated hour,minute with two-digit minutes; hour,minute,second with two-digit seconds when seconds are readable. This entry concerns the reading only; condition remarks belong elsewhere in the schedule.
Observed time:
3,56
